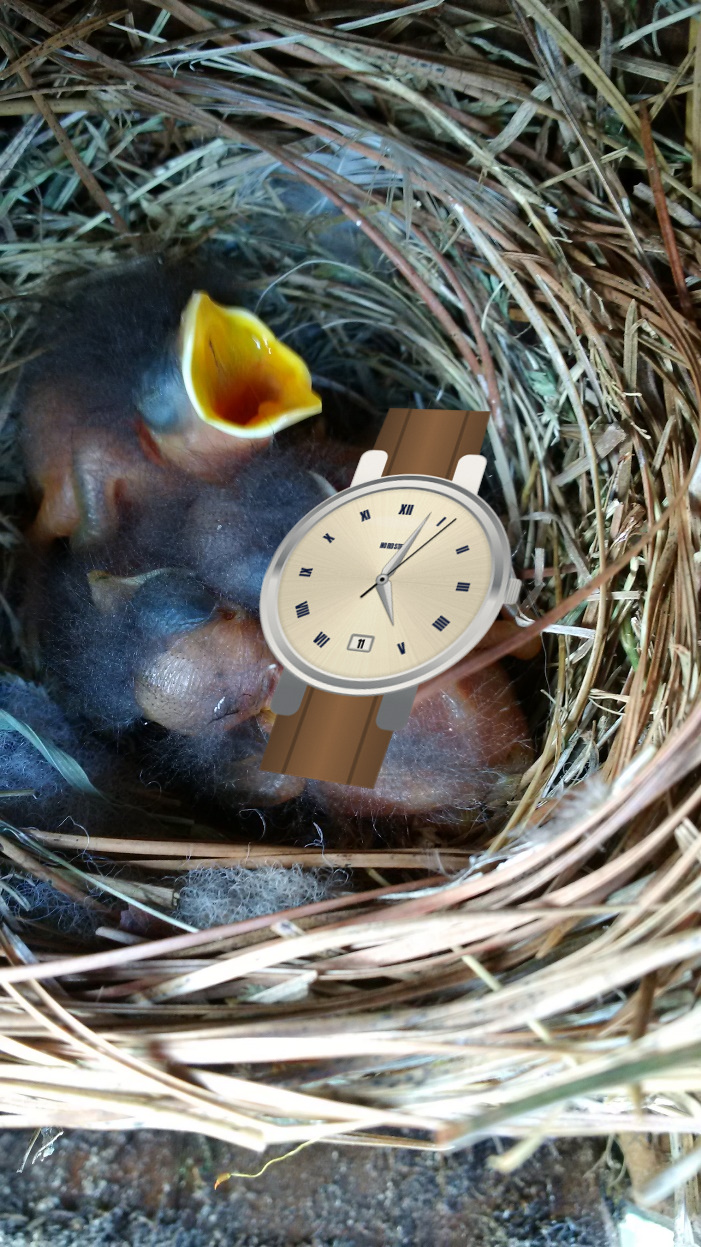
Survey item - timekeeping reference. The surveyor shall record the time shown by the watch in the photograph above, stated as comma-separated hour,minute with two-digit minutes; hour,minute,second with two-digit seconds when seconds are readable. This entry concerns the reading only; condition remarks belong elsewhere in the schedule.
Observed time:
5,03,06
